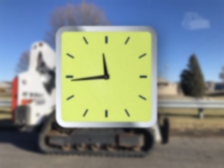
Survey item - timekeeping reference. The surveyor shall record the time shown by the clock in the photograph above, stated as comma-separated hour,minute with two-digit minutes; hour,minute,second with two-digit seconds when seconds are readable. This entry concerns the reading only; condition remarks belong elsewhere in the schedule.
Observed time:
11,44
